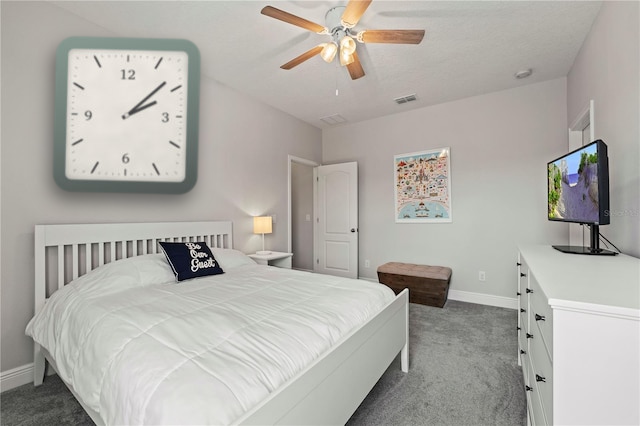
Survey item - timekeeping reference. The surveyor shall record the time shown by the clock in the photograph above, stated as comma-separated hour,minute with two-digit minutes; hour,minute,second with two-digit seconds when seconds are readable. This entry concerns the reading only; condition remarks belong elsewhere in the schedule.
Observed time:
2,08
